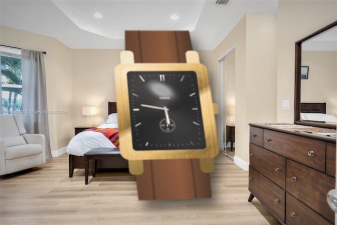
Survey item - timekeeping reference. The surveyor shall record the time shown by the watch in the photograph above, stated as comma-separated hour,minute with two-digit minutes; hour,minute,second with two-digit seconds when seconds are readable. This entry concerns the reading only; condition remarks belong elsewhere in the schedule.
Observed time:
5,47
